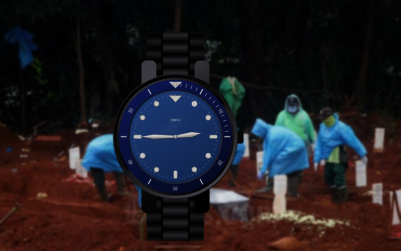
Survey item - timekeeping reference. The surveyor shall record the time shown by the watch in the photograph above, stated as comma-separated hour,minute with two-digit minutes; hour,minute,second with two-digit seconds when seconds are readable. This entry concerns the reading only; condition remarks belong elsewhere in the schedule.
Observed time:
2,45
